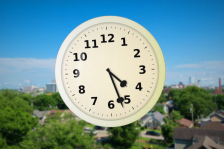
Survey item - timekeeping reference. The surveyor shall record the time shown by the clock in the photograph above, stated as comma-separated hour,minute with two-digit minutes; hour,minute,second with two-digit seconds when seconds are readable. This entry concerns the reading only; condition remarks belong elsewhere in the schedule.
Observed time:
4,27
